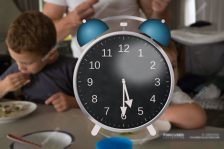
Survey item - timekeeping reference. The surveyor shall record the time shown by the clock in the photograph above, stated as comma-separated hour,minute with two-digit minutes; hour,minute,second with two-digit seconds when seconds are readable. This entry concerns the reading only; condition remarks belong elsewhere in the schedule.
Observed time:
5,30
